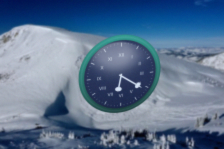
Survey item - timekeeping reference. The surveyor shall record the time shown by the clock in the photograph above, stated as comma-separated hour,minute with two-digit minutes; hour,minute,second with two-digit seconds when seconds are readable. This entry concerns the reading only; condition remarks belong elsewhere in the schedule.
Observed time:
6,21
